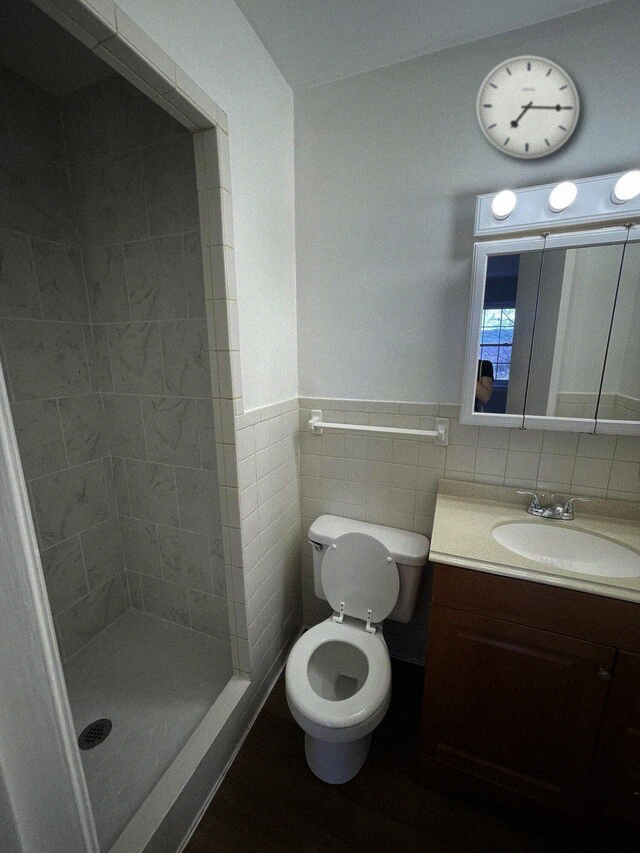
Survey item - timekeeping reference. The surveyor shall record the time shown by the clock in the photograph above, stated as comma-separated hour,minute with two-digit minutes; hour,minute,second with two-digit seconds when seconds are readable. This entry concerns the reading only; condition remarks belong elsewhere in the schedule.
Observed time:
7,15
